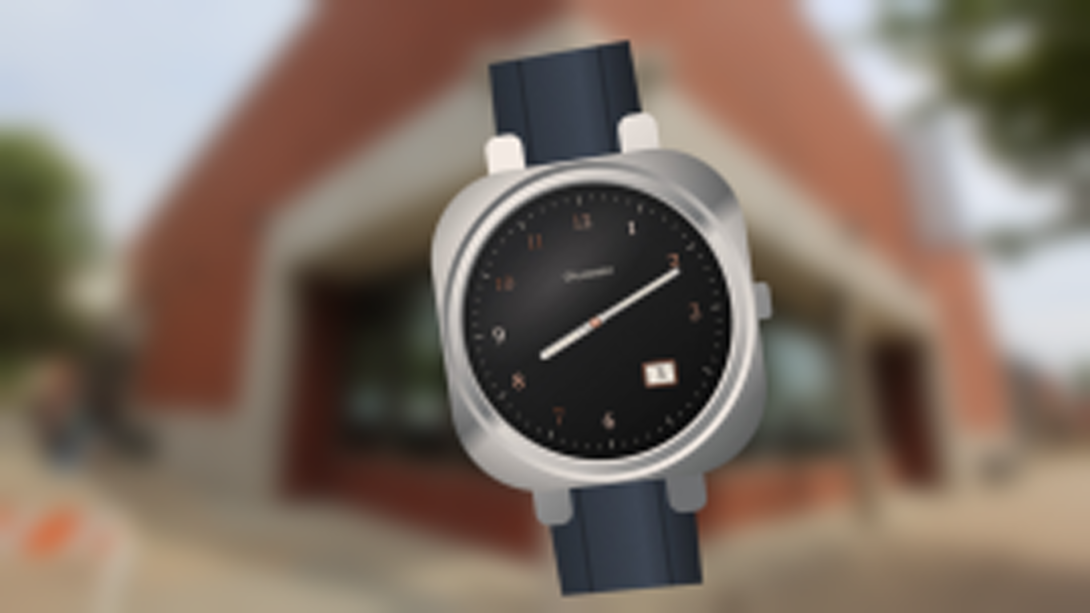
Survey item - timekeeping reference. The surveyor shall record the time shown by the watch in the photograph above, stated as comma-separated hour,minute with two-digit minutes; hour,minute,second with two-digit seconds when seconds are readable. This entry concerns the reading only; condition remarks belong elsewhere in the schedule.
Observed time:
8,11
